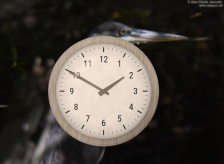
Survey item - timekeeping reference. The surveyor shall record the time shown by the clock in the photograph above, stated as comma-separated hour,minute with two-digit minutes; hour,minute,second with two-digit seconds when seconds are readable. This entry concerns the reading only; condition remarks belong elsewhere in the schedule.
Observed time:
1,50
